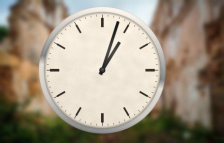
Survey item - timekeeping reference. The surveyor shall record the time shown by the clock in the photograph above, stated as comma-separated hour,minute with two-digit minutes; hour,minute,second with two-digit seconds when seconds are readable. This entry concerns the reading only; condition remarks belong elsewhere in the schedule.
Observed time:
1,03
